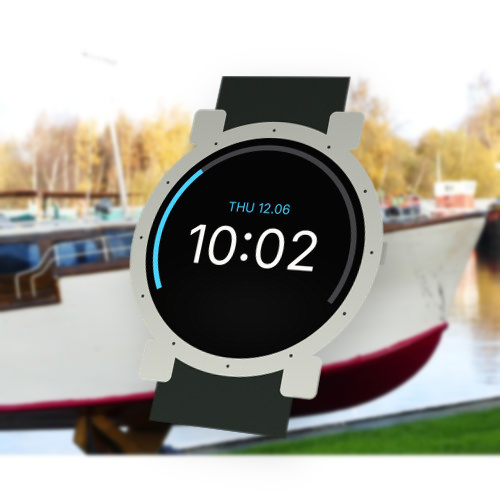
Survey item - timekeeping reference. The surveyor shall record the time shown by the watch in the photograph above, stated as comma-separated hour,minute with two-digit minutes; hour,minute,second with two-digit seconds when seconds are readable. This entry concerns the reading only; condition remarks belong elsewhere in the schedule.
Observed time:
10,02
